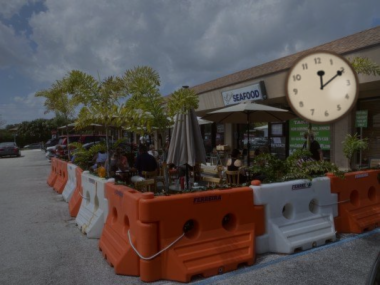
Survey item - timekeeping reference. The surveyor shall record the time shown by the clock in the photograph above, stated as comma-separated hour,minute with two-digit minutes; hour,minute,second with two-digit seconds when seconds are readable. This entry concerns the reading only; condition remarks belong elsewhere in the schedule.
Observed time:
12,10
